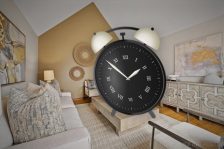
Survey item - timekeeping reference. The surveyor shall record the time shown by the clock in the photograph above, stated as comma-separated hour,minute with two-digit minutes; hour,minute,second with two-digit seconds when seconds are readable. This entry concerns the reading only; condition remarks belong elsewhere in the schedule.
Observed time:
1,52
